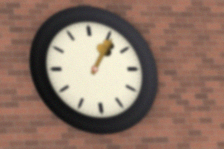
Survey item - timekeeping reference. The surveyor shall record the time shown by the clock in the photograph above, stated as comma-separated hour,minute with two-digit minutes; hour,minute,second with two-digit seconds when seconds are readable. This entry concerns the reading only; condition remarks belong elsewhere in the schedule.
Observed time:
1,06
